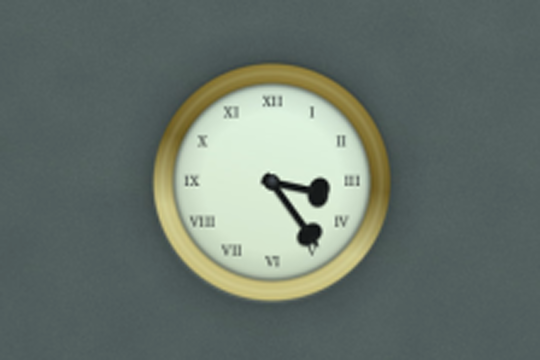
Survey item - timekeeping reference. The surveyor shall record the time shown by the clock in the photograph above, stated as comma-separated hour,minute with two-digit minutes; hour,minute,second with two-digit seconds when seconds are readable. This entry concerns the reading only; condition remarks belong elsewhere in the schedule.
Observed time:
3,24
